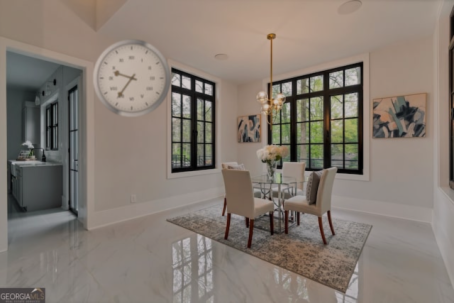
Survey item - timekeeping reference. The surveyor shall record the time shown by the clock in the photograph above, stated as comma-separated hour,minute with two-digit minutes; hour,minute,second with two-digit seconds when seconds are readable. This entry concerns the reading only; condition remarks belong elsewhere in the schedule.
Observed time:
9,36
